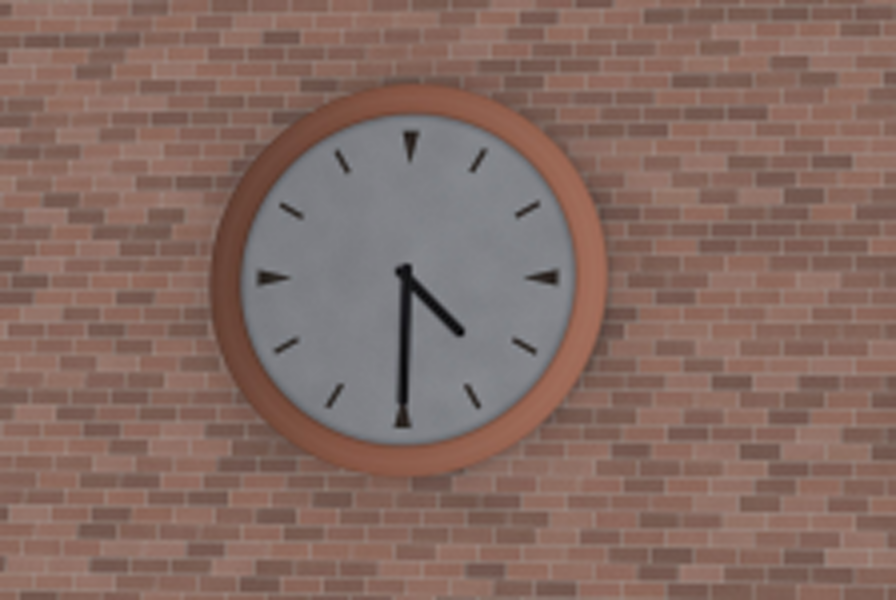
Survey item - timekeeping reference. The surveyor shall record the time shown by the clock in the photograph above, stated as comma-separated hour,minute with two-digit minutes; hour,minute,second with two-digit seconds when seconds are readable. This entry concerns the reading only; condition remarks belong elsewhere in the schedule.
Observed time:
4,30
